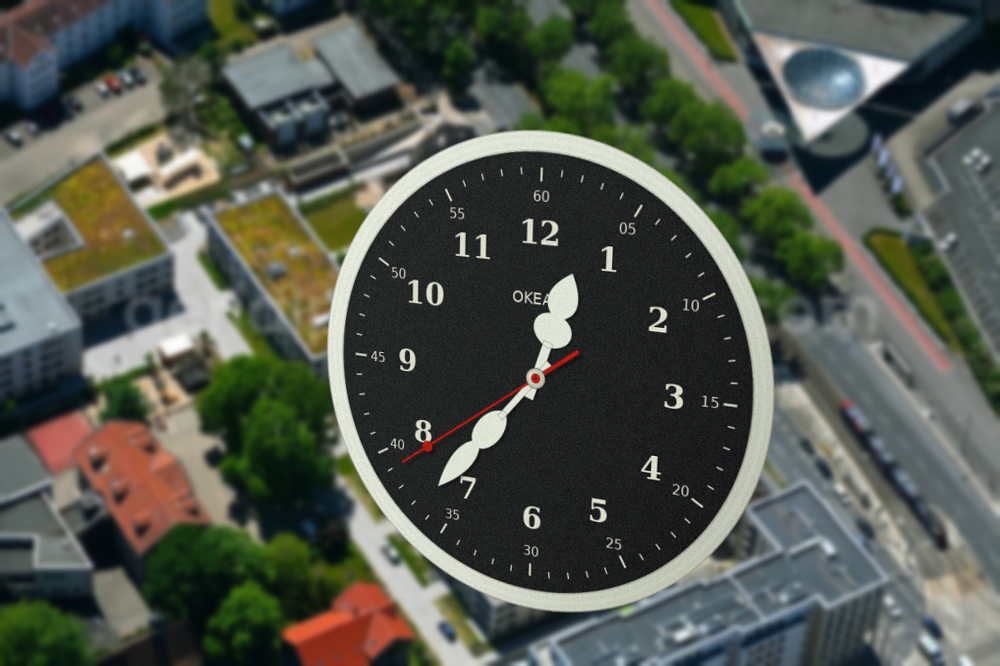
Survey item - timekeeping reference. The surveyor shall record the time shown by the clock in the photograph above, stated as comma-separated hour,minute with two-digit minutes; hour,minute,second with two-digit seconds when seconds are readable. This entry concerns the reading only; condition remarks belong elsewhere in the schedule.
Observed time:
12,36,39
